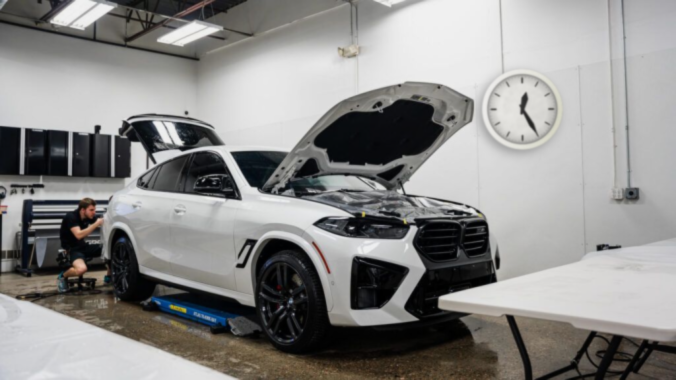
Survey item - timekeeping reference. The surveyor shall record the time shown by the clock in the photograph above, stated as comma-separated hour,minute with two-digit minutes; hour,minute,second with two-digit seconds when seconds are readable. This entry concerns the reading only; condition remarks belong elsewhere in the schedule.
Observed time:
12,25
